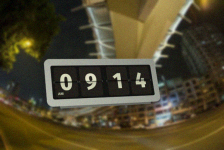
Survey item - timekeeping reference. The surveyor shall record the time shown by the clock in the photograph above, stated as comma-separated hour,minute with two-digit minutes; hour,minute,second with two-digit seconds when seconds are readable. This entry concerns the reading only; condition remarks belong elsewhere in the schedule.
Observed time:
9,14
